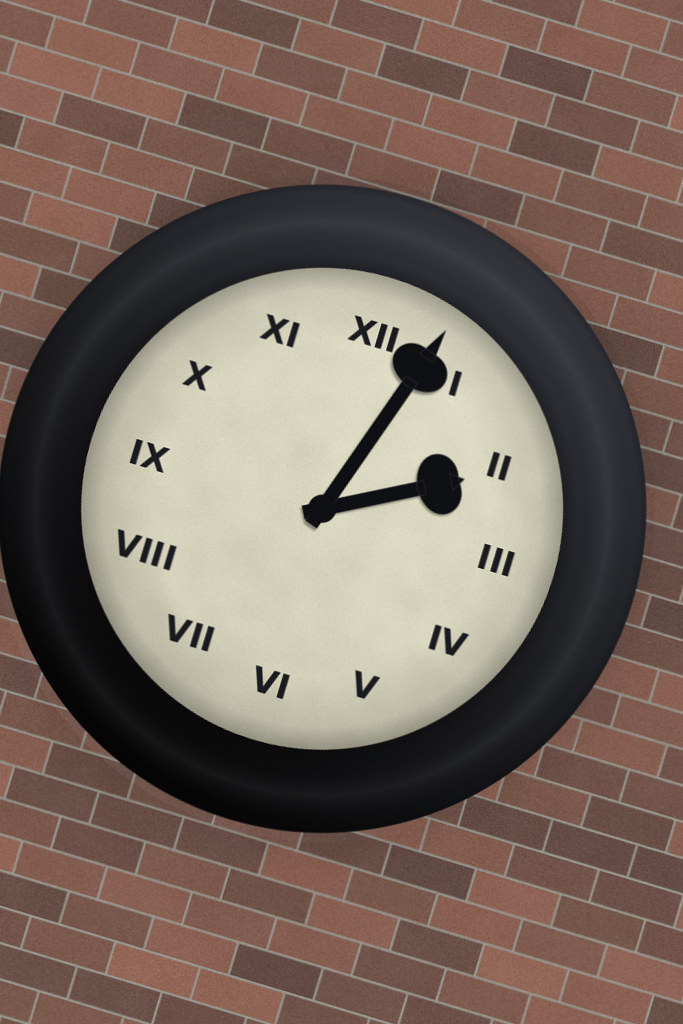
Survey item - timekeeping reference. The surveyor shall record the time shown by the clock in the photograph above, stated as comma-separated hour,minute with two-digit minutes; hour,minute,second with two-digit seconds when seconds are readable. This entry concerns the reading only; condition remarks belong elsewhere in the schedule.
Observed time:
2,03
